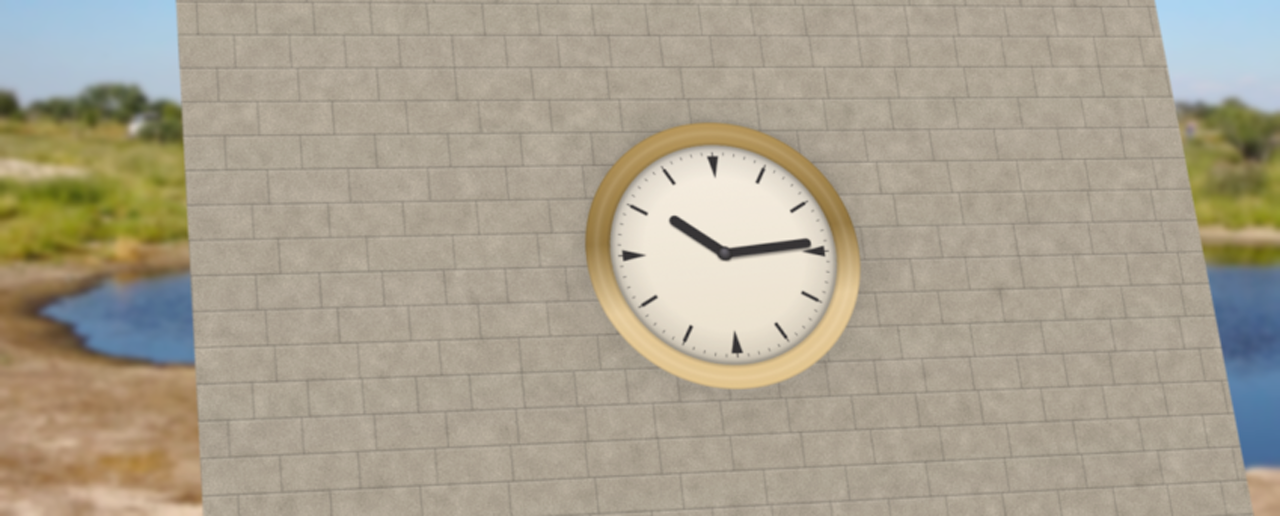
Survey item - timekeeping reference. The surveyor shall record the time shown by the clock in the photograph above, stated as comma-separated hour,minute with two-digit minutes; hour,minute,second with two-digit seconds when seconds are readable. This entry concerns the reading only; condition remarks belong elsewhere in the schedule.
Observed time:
10,14
